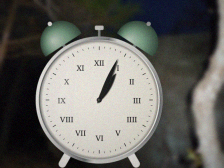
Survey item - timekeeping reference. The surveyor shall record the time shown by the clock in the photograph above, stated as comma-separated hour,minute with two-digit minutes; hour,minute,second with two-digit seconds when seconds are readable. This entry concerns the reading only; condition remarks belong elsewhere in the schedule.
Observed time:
1,04
